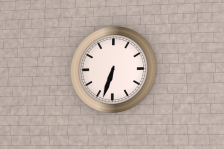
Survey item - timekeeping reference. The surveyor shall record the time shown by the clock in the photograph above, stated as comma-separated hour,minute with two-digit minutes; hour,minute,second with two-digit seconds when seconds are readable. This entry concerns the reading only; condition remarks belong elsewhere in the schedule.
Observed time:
6,33
